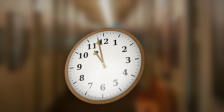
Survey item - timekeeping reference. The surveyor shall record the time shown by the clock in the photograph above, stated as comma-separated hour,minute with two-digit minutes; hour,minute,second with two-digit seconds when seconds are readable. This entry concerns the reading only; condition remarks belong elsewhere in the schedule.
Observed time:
10,58
